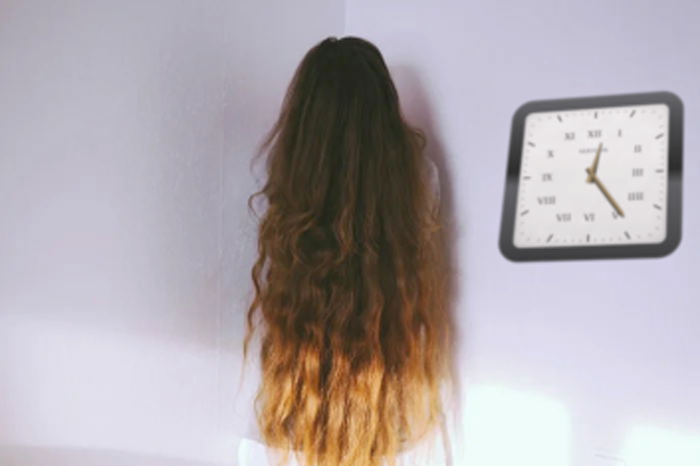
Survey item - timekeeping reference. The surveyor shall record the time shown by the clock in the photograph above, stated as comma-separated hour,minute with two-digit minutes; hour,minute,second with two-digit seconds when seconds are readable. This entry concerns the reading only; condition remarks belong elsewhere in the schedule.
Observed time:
12,24
